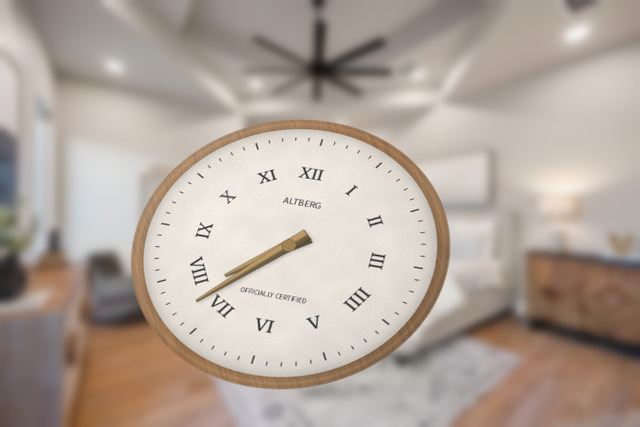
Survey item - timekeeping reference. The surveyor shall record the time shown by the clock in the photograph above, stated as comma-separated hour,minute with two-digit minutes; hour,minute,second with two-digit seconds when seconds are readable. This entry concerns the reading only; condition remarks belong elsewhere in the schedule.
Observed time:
7,37
